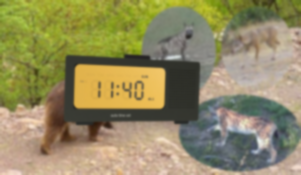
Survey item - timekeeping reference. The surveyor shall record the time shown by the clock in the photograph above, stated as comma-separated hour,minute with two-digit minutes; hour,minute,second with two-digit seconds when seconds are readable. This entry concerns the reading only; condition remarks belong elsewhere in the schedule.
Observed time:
11,40
